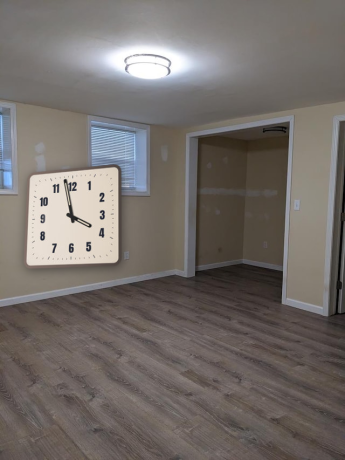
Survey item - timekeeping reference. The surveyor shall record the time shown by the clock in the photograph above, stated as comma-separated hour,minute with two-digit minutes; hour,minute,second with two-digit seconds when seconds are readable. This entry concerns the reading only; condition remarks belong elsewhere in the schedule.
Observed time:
3,58
